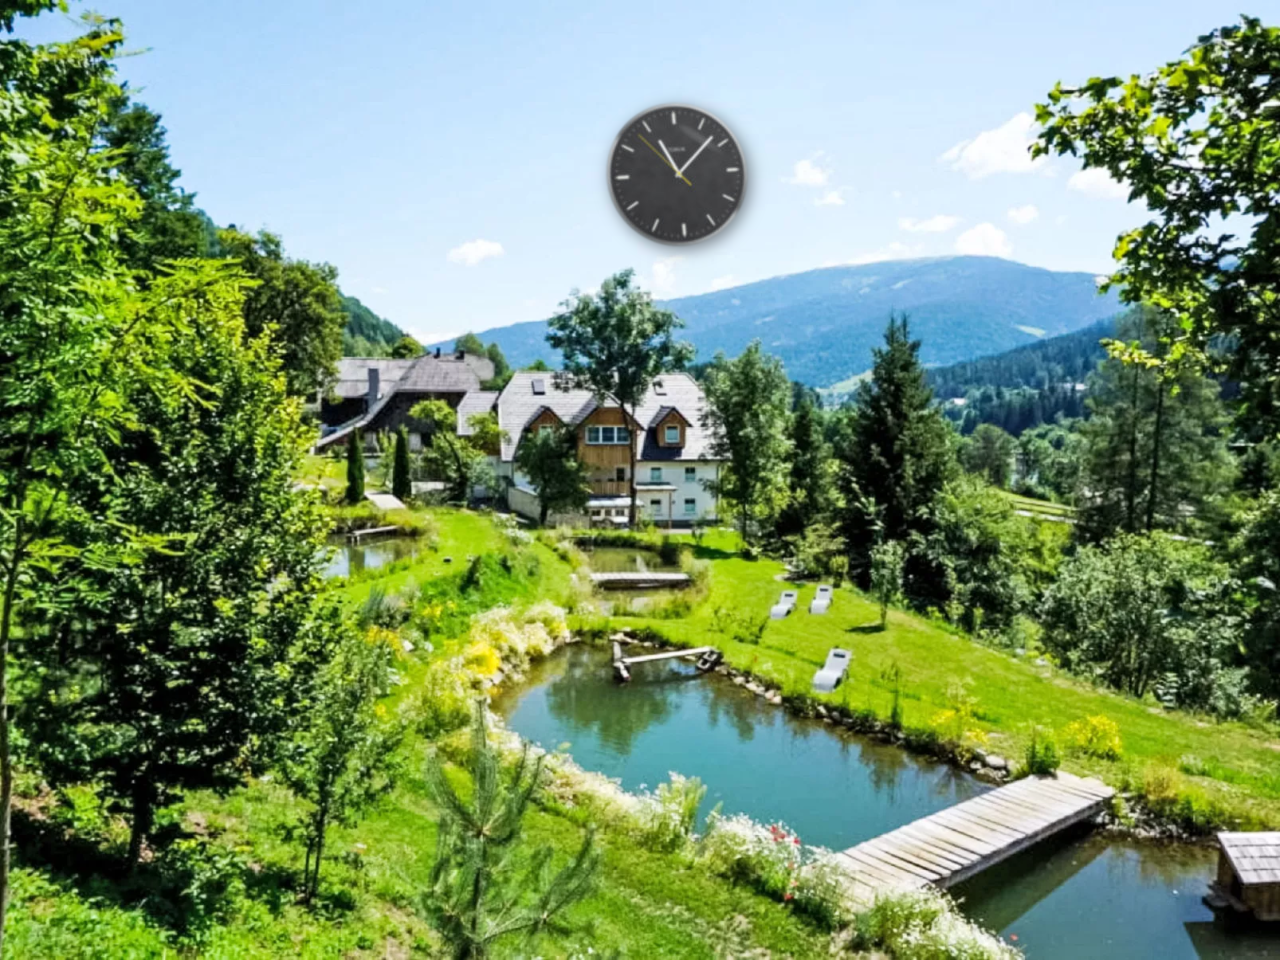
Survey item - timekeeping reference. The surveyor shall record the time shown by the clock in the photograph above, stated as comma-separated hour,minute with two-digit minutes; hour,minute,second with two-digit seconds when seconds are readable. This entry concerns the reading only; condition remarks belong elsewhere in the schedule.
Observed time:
11,07,53
